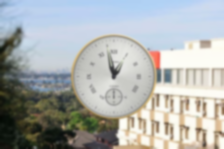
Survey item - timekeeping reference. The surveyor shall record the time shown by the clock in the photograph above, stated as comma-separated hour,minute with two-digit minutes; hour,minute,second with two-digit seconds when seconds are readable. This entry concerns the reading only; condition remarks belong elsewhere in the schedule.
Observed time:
12,58
